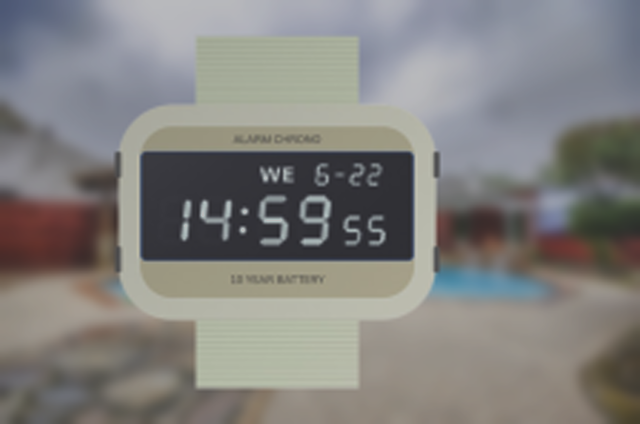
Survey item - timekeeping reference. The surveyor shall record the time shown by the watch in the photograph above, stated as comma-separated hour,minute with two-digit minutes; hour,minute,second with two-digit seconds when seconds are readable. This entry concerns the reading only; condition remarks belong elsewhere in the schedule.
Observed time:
14,59,55
